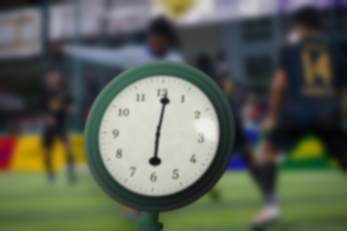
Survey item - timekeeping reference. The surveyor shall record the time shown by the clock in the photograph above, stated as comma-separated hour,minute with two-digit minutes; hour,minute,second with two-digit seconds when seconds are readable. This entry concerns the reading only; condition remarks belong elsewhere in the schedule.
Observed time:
6,01
